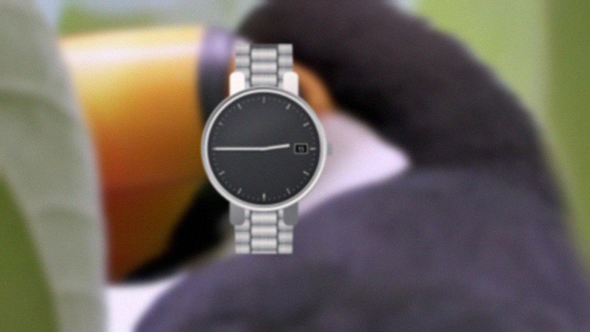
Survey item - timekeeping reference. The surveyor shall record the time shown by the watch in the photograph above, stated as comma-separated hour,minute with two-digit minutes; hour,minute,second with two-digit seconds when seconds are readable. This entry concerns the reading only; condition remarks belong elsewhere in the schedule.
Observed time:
2,45
